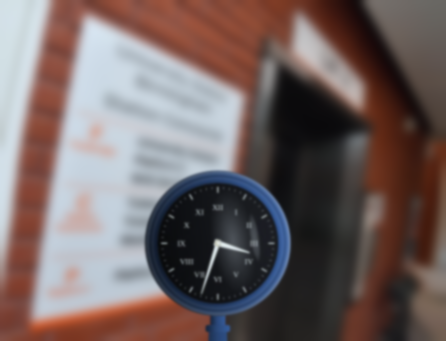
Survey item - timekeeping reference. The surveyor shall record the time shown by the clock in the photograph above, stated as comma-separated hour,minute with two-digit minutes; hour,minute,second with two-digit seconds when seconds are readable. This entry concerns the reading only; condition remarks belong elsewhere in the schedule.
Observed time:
3,33
